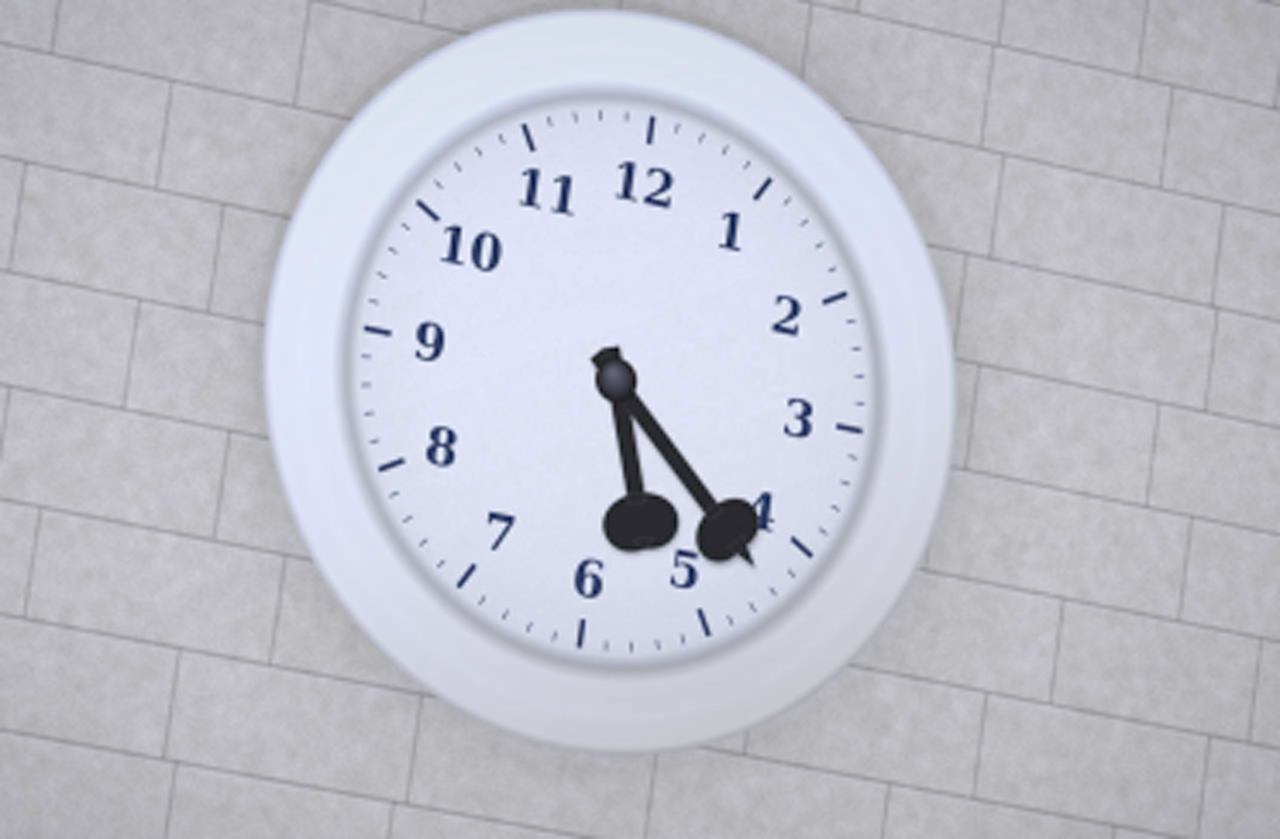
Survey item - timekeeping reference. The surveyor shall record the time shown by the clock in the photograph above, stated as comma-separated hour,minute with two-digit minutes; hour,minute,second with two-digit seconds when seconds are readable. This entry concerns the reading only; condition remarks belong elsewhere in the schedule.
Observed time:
5,22
